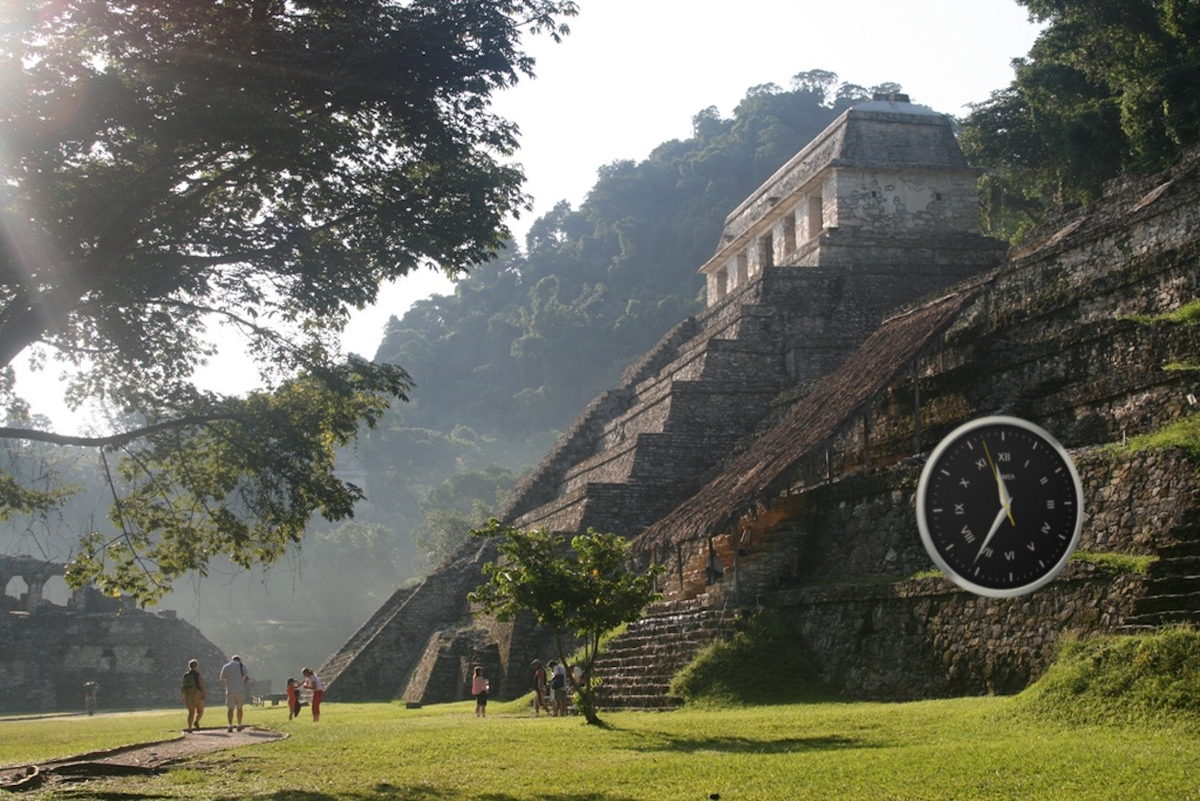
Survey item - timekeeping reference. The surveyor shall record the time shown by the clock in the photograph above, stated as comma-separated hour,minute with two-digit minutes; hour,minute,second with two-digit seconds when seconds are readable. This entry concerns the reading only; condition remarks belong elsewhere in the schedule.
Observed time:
11,35,57
